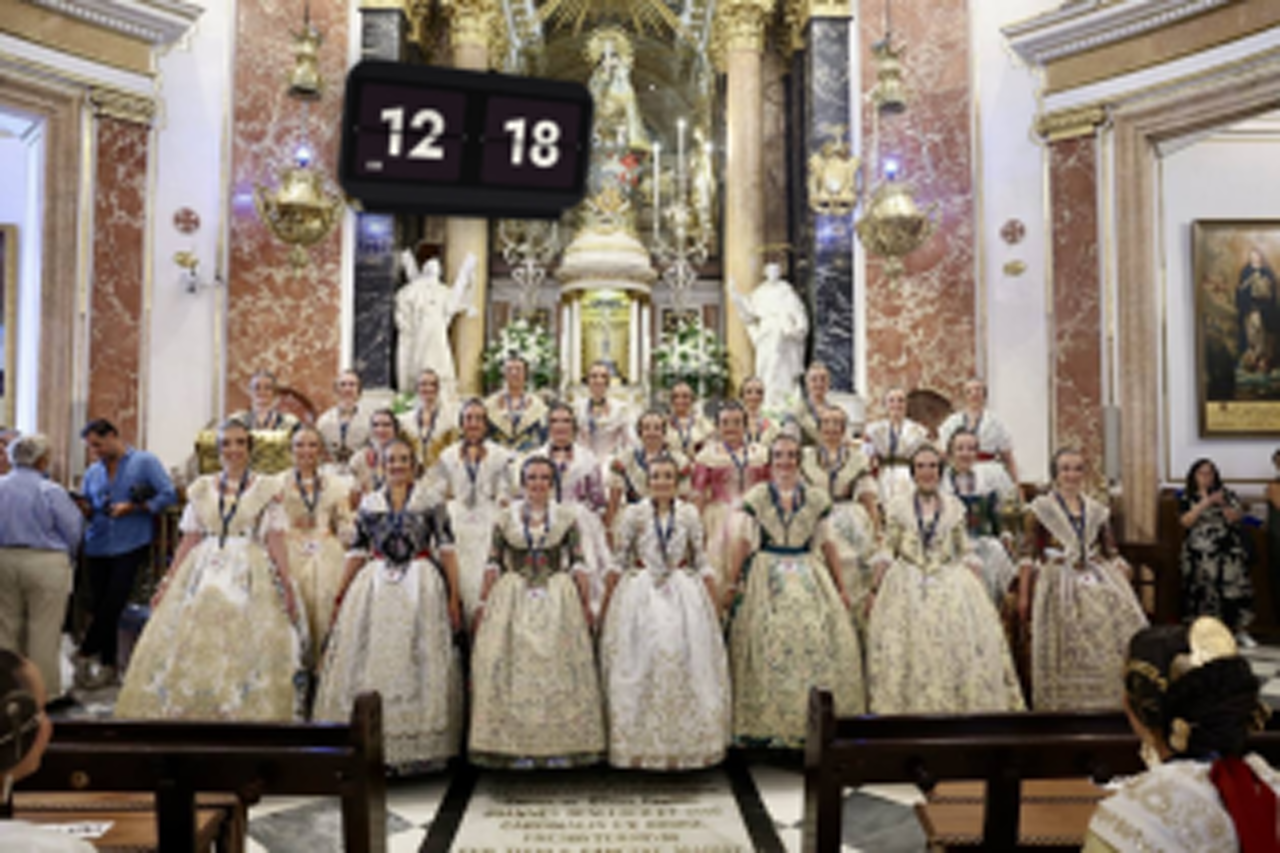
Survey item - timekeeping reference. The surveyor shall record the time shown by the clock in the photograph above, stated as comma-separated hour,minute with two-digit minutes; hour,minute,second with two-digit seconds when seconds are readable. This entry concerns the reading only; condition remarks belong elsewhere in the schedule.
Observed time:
12,18
